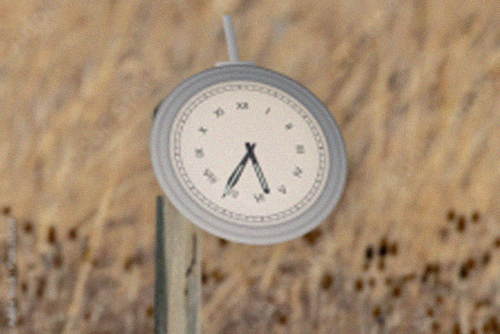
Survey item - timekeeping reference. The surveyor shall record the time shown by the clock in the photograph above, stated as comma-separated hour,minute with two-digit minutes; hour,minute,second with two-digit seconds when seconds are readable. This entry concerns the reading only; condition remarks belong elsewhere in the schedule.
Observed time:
5,36
